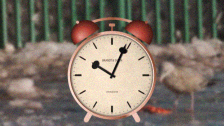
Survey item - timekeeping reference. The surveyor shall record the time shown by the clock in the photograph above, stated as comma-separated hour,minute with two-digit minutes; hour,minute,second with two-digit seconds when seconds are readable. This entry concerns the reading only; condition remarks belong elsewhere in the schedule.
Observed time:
10,04
